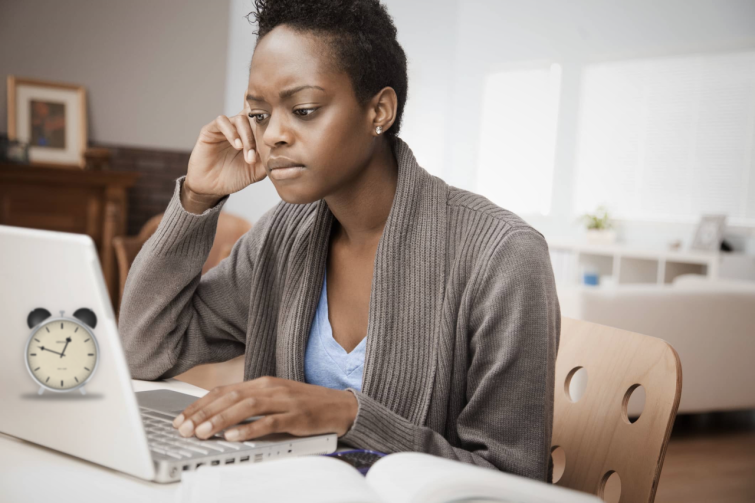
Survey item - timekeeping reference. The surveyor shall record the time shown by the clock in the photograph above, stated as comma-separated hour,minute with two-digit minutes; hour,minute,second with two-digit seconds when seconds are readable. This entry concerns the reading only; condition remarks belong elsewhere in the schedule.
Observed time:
12,48
